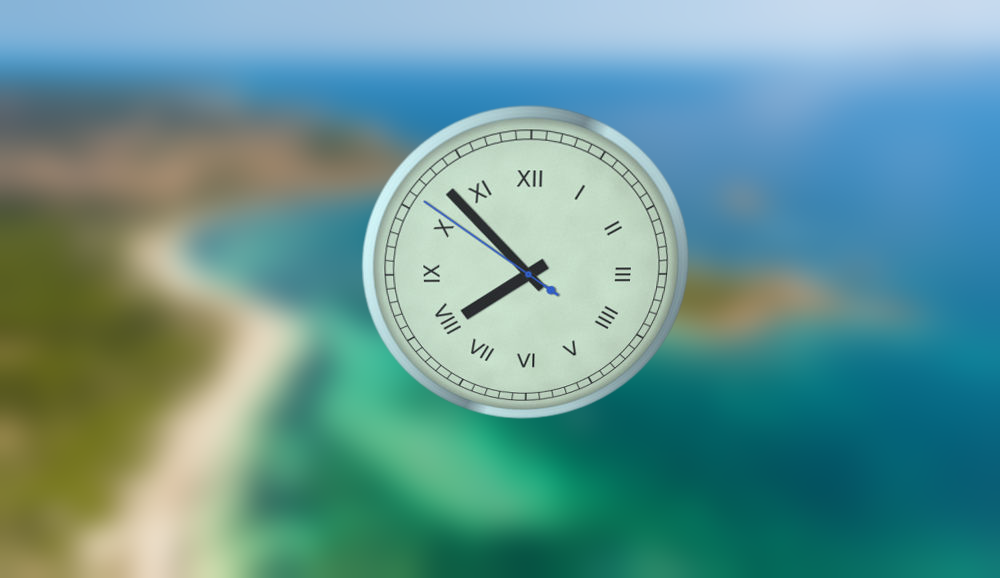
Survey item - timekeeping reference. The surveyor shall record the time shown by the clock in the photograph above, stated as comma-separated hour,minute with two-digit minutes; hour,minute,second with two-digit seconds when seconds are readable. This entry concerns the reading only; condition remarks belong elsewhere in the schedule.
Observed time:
7,52,51
